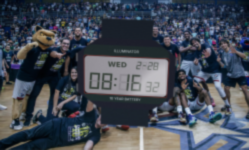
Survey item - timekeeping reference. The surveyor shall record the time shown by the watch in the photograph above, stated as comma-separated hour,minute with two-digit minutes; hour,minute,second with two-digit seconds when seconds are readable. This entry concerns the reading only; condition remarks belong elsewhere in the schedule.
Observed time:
8,16,32
